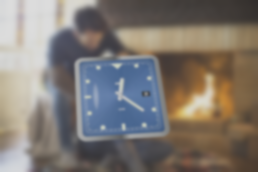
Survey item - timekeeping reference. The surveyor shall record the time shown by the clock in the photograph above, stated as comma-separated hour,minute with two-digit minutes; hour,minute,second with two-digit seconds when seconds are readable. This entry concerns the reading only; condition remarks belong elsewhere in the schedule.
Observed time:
12,22
